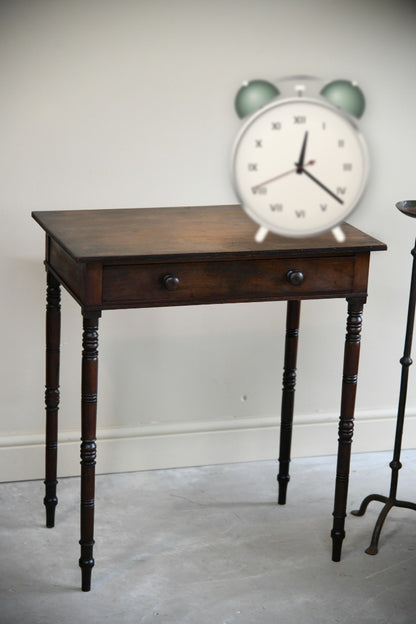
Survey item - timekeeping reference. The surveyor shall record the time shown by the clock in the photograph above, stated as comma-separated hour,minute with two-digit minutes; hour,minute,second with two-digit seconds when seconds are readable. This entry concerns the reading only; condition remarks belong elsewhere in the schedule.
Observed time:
12,21,41
